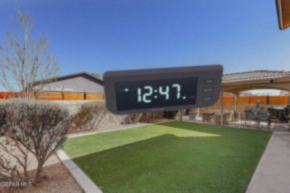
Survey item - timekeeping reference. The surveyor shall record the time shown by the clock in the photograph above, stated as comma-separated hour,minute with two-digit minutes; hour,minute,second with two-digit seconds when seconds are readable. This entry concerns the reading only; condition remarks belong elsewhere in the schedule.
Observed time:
12,47
